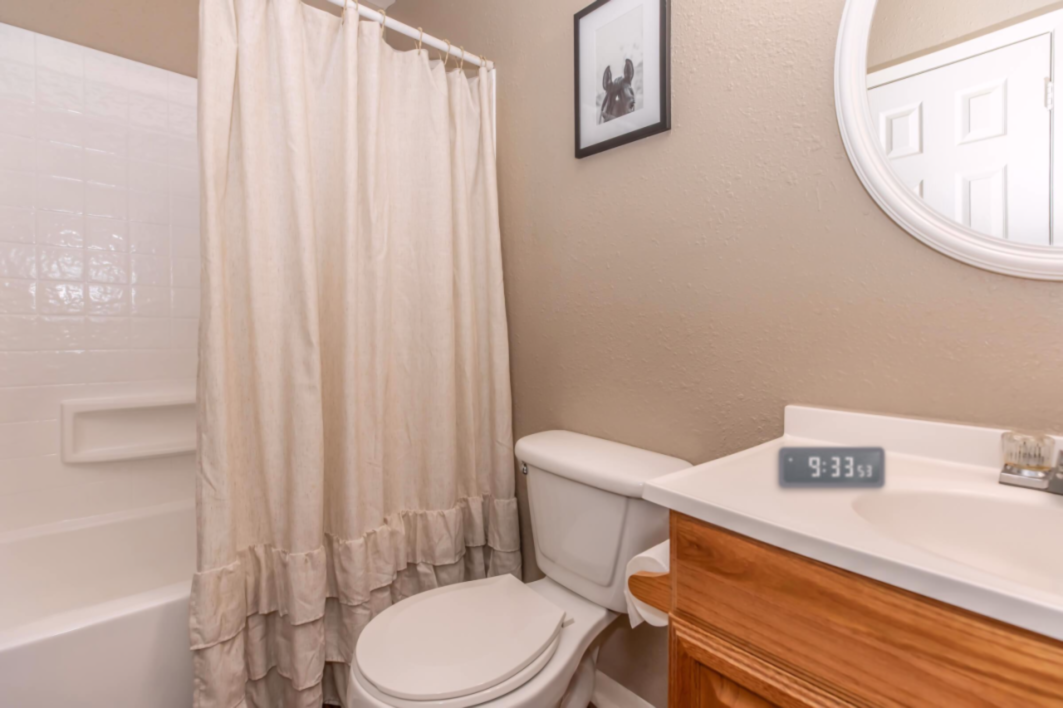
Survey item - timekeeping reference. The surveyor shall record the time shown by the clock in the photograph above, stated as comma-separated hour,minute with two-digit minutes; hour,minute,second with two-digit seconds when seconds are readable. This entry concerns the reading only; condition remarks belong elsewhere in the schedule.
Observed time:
9,33
